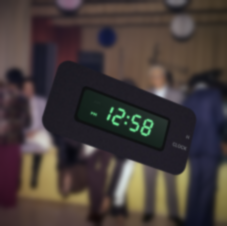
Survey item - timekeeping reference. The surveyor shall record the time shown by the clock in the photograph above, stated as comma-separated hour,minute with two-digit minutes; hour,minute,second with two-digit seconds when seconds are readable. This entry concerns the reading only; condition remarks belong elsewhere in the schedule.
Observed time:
12,58
